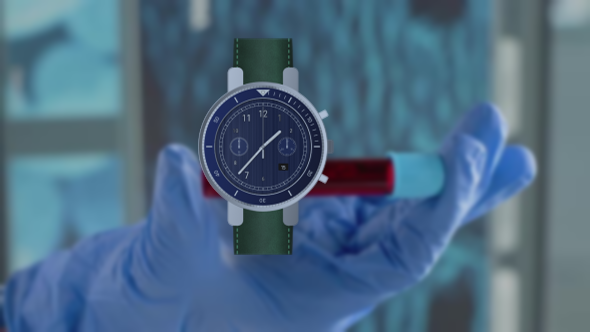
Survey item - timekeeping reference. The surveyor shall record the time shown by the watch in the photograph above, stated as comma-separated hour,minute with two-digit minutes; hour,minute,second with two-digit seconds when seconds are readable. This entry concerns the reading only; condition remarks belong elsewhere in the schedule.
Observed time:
1,37
